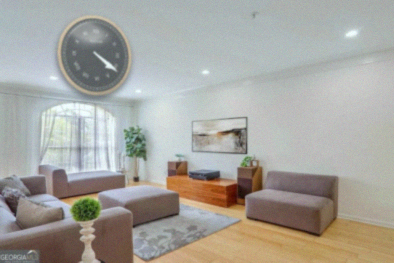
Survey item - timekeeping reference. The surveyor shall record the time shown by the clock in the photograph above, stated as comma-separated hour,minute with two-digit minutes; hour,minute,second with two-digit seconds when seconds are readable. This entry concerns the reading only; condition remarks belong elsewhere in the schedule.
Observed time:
4,21
